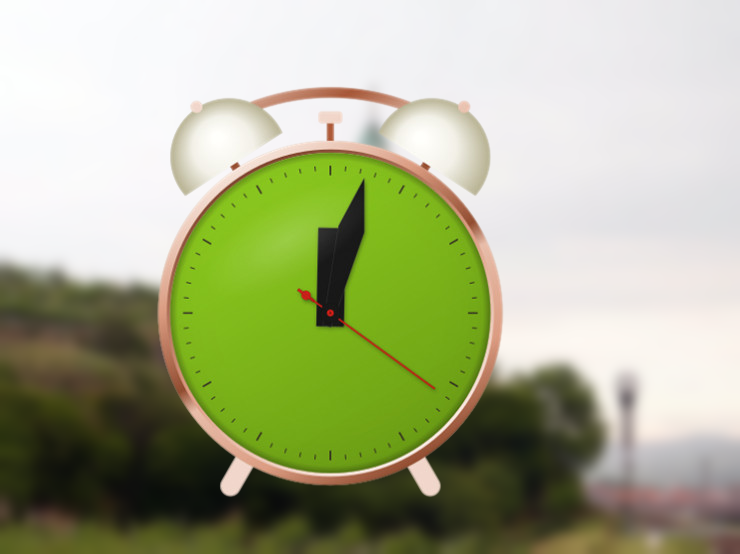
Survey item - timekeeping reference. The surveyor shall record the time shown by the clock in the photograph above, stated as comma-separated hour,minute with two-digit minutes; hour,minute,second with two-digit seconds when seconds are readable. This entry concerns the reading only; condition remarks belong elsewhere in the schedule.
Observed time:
12,02,21
